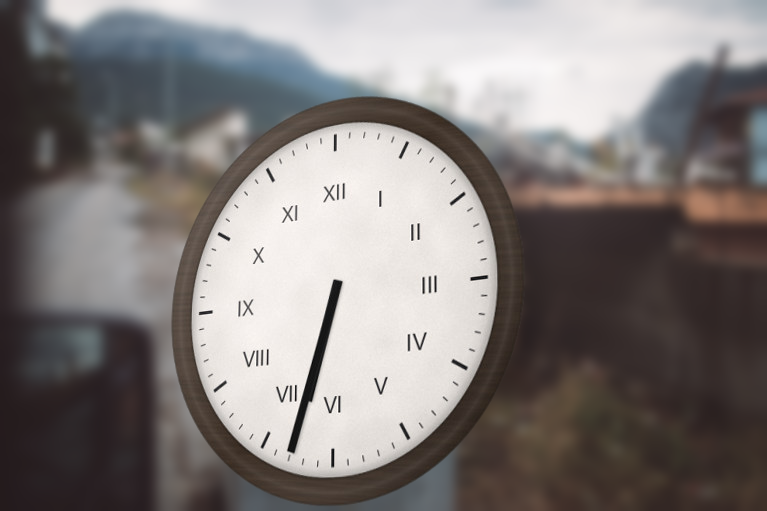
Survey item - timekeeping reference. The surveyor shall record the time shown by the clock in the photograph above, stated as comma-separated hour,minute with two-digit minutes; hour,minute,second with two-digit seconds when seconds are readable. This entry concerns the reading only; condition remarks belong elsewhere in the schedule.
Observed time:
6,33
